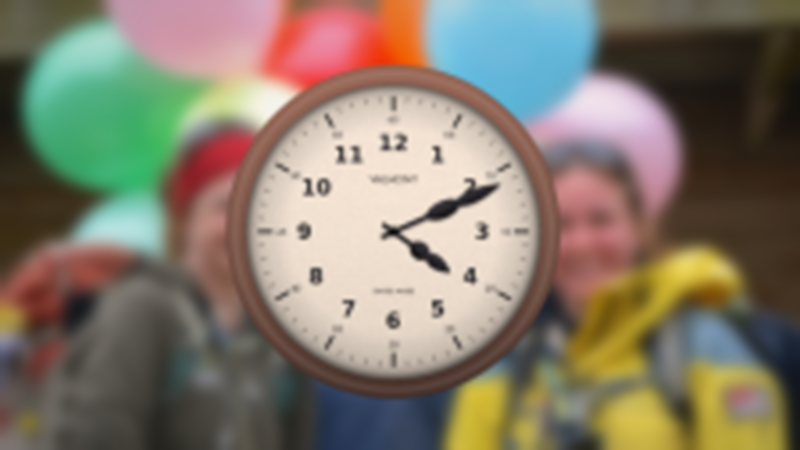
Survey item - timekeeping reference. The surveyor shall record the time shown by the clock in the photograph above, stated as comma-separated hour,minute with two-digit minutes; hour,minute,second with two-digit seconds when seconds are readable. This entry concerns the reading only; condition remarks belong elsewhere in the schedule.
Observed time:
4,11
